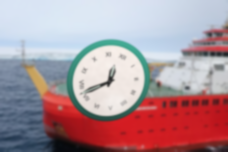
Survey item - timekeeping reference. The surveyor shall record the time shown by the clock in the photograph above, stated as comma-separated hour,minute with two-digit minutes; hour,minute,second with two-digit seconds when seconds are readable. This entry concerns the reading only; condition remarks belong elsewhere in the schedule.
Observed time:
11,37
